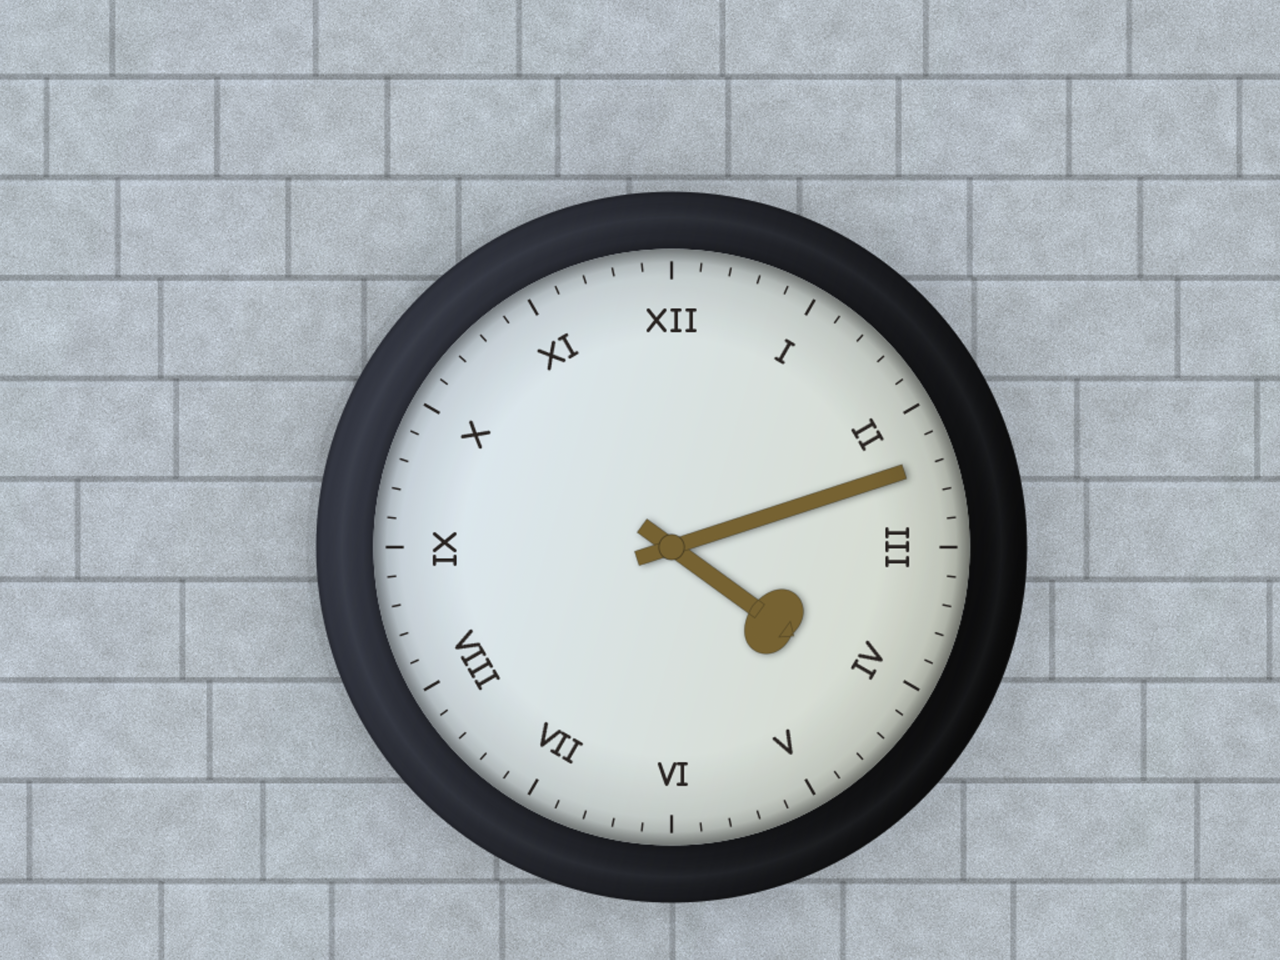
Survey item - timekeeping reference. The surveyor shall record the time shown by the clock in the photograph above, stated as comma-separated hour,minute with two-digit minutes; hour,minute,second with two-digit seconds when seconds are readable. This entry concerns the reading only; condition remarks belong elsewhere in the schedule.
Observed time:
4,12
